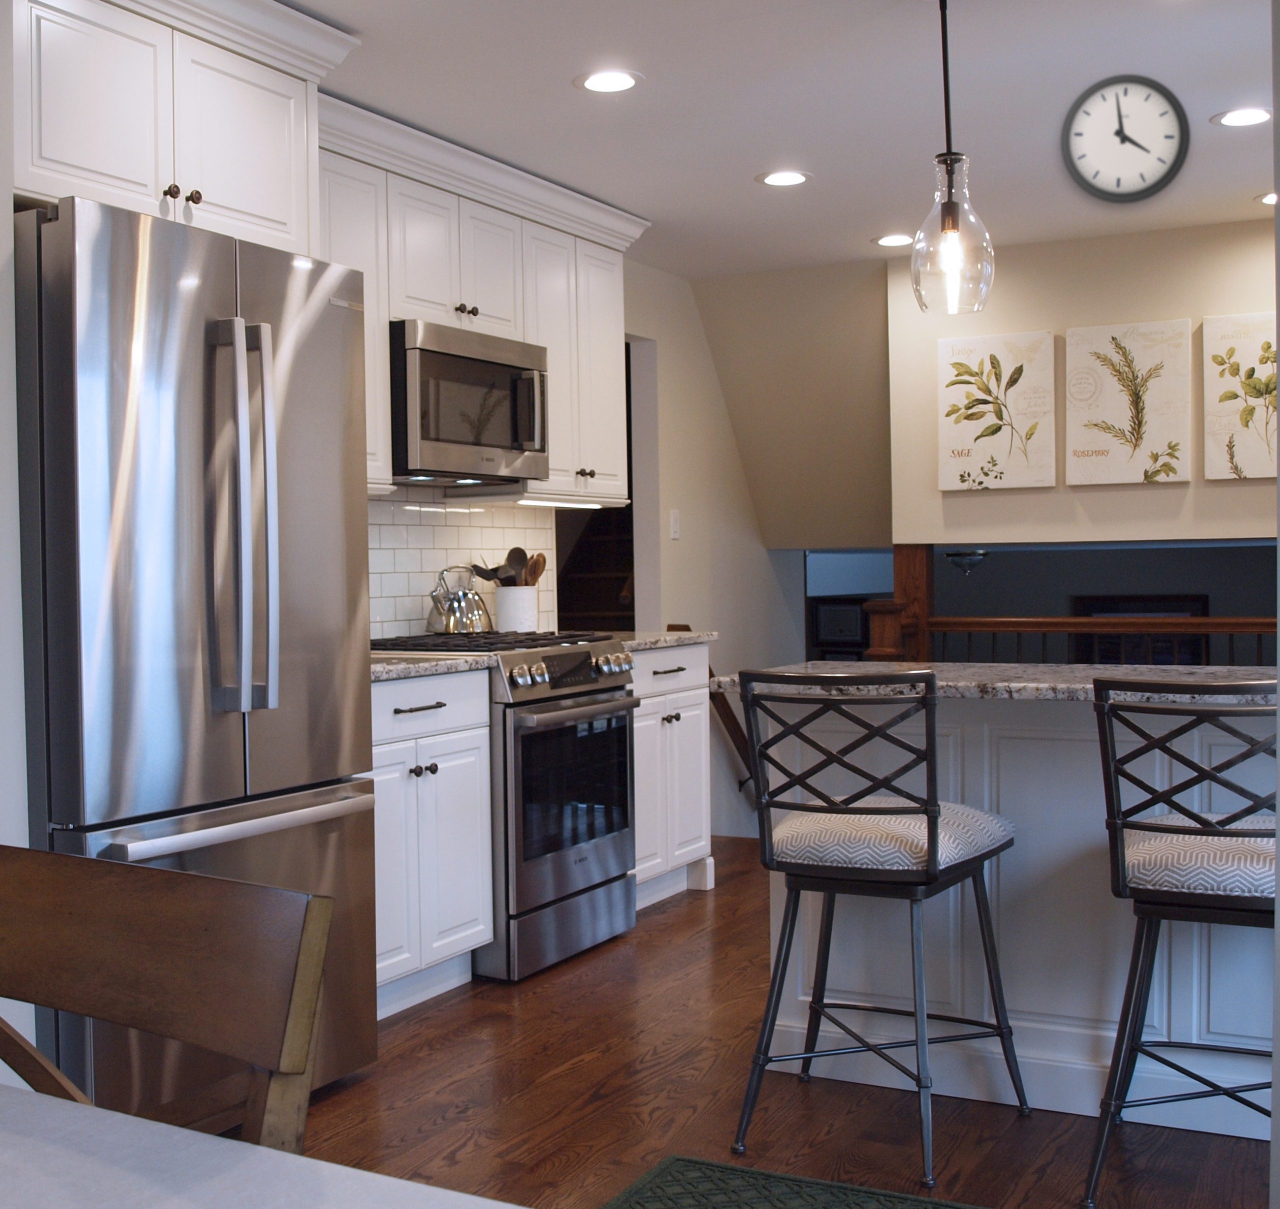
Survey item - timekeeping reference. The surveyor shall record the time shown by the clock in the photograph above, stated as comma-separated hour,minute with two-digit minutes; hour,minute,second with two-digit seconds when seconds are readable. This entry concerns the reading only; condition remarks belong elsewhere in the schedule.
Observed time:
3,58
